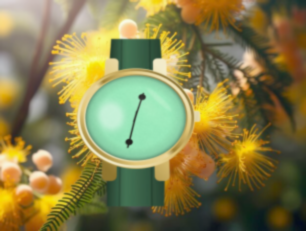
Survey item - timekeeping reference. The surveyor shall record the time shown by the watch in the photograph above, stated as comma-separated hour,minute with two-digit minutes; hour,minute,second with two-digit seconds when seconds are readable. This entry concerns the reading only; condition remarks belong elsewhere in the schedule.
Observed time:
12,32
